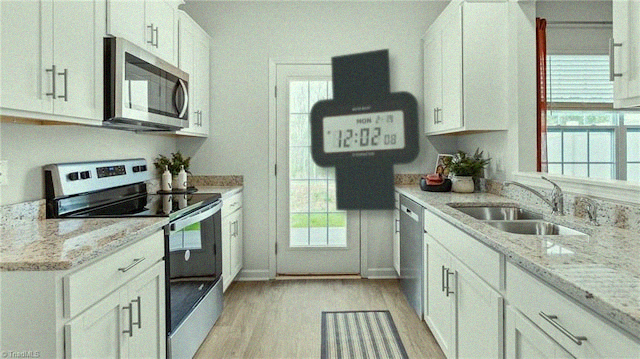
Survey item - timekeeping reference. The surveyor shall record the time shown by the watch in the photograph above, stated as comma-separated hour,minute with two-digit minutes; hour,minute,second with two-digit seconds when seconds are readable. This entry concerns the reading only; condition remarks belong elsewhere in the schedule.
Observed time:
12,02
